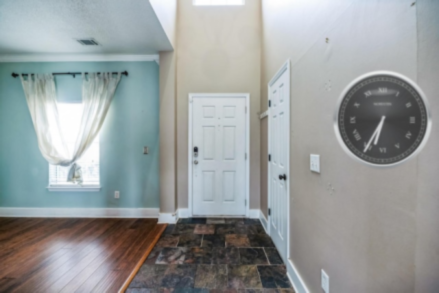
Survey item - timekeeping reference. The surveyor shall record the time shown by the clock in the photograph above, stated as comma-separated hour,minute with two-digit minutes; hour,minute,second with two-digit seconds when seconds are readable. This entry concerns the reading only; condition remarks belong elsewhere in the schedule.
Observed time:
6,35
